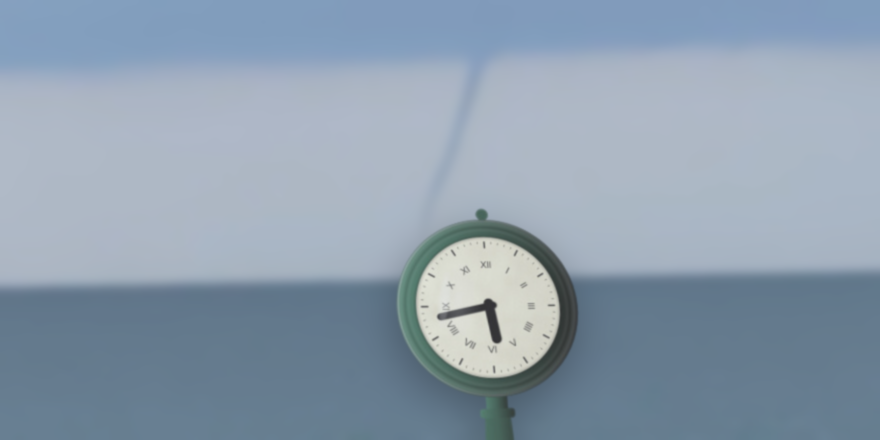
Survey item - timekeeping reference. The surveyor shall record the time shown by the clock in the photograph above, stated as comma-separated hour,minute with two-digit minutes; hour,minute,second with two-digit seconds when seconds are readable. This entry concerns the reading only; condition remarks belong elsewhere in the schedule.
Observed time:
5,43
